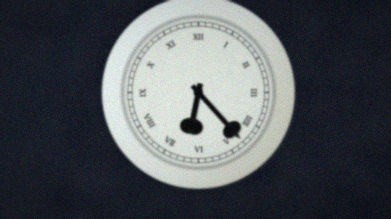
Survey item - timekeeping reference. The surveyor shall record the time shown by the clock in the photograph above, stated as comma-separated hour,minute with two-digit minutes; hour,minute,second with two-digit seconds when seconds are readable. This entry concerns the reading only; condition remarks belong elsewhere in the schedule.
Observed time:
6,23
